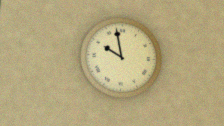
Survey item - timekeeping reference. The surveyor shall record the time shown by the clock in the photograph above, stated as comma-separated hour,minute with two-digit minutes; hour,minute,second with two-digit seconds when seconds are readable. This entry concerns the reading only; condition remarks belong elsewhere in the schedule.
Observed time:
9,58
